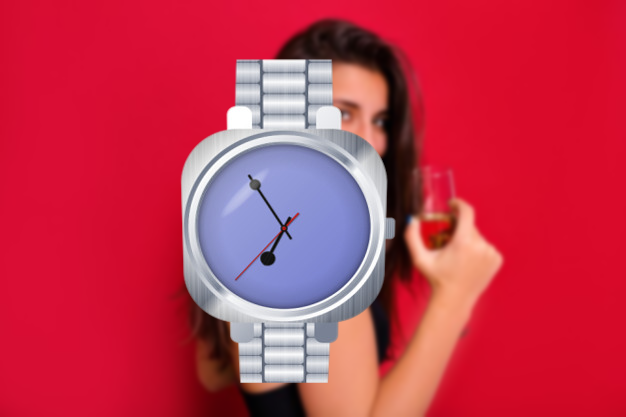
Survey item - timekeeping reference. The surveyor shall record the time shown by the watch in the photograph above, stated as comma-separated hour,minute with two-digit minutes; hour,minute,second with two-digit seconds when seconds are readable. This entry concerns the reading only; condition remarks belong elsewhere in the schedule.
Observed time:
6,54,37
